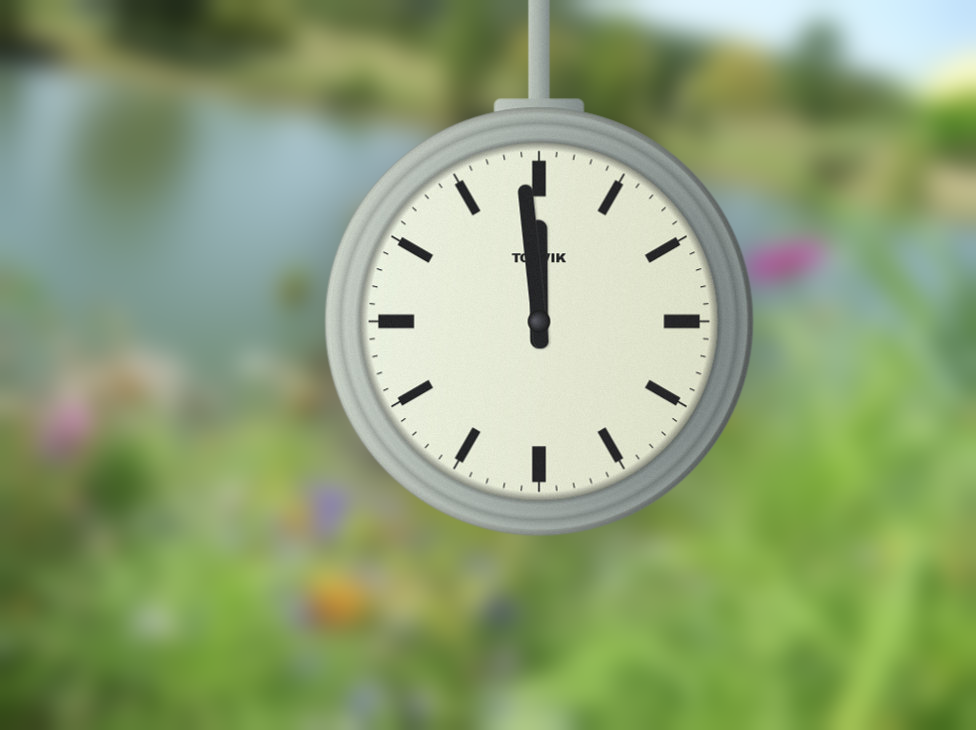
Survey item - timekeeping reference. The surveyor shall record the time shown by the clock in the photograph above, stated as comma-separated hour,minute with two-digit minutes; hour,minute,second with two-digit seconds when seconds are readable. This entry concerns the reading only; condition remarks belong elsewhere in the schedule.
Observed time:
11,59
